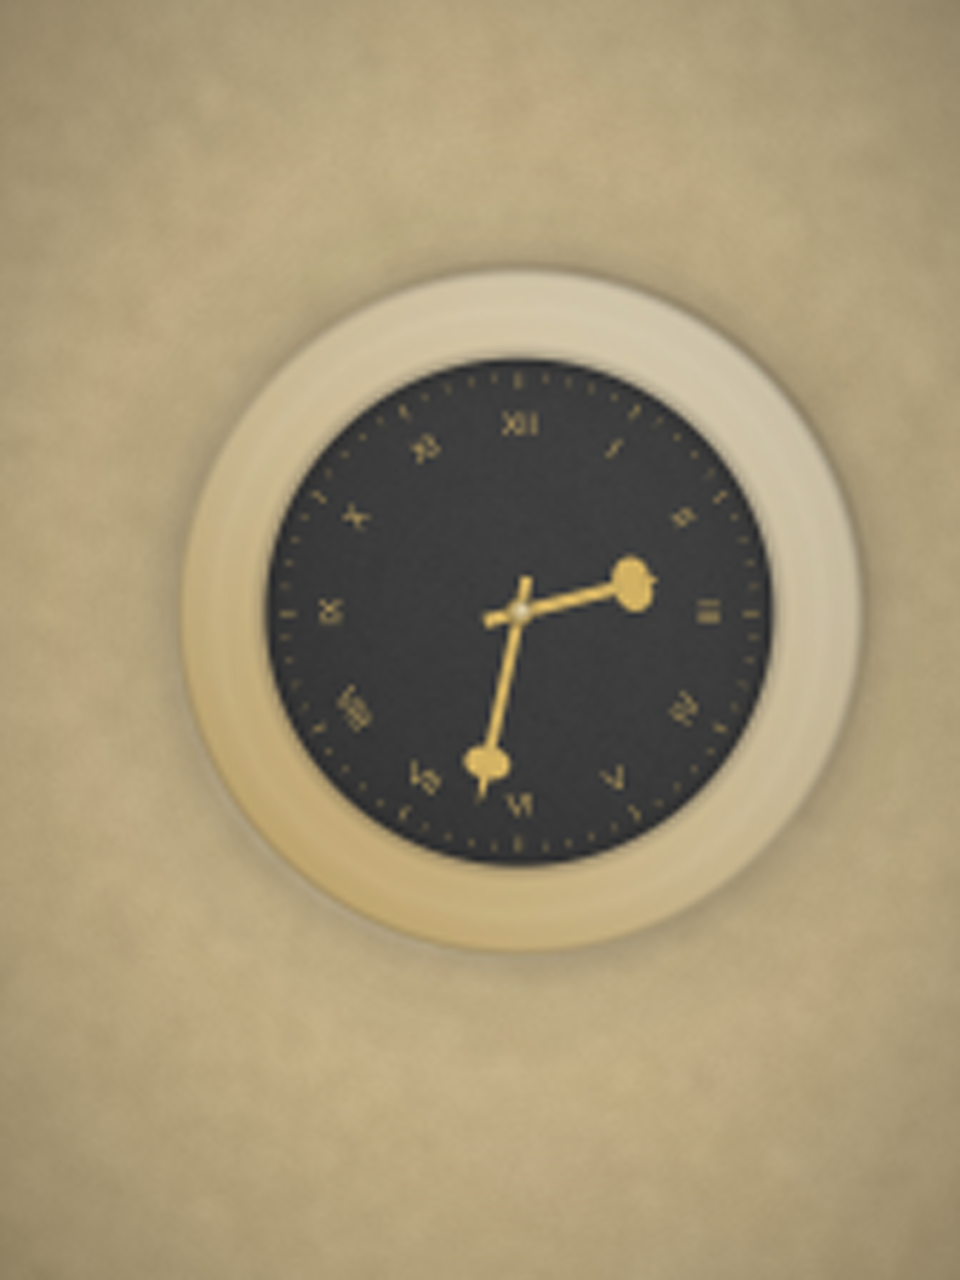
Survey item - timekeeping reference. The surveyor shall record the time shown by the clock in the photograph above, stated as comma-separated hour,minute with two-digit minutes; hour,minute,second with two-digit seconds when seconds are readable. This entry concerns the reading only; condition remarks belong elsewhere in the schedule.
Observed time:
2,32
